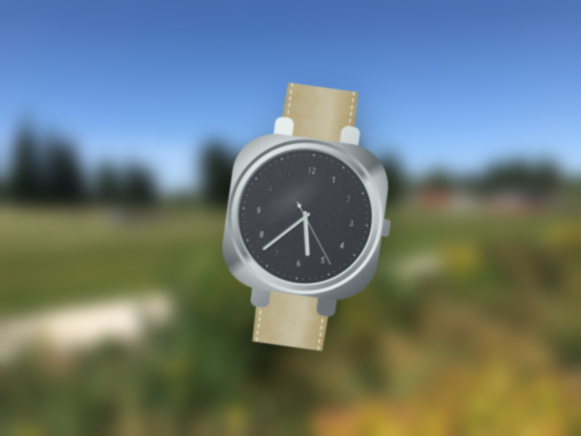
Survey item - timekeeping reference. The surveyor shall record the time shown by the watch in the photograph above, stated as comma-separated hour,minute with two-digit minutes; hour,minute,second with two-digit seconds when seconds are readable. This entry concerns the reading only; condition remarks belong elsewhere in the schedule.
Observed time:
5,37,24
